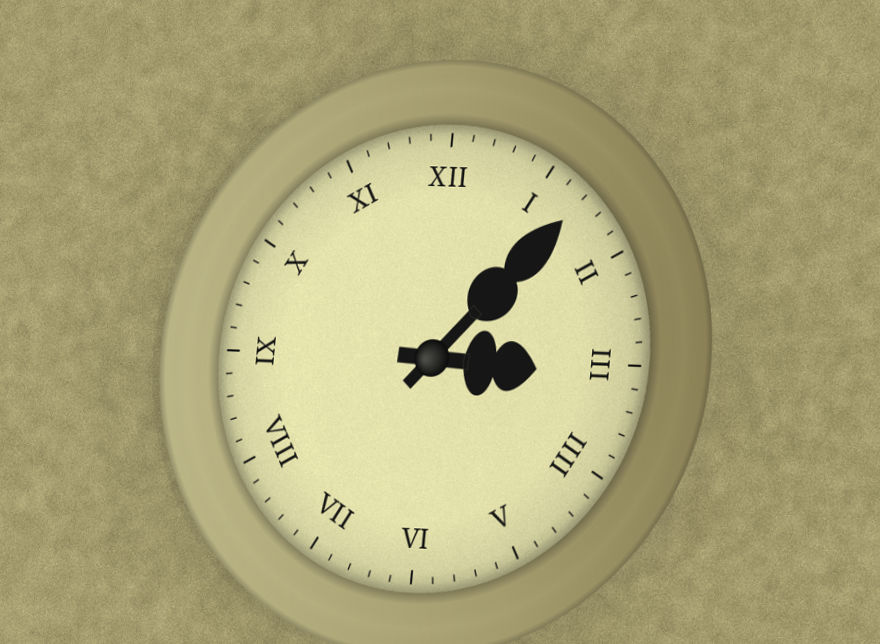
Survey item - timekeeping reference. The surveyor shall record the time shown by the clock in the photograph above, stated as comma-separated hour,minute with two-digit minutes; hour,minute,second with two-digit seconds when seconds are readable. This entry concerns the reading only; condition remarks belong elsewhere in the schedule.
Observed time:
3,07
